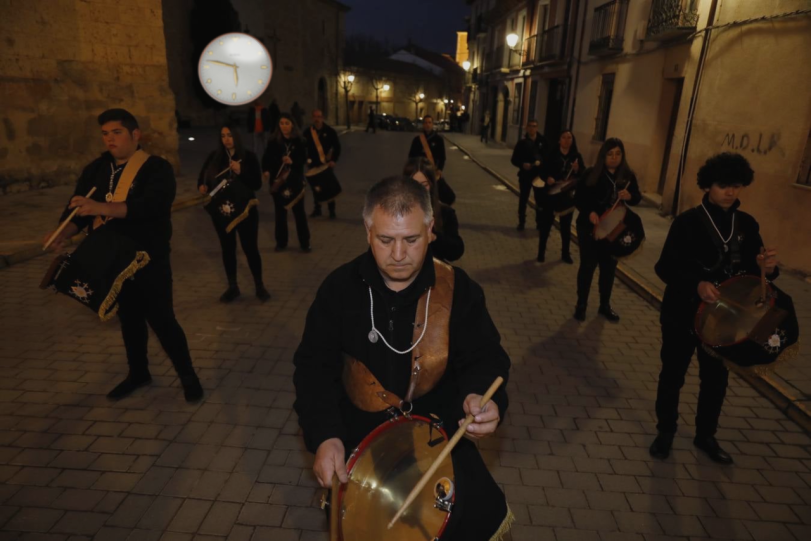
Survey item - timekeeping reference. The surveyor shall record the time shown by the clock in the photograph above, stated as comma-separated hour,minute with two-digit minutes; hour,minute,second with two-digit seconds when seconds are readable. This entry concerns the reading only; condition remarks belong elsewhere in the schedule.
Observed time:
5,47
